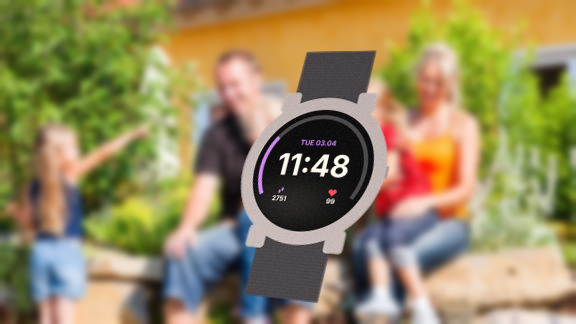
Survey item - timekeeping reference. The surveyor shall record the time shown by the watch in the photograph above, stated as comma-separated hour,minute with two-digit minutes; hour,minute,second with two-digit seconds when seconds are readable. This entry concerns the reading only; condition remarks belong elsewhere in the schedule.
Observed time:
11,48
